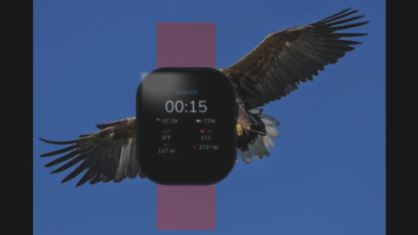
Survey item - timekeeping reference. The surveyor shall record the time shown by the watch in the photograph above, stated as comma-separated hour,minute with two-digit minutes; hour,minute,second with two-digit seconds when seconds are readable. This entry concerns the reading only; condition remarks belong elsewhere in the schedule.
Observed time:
0,15
